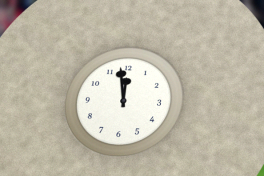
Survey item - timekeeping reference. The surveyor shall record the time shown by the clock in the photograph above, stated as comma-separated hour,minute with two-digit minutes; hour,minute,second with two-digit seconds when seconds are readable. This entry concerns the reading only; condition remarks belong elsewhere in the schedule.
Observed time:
11,58
